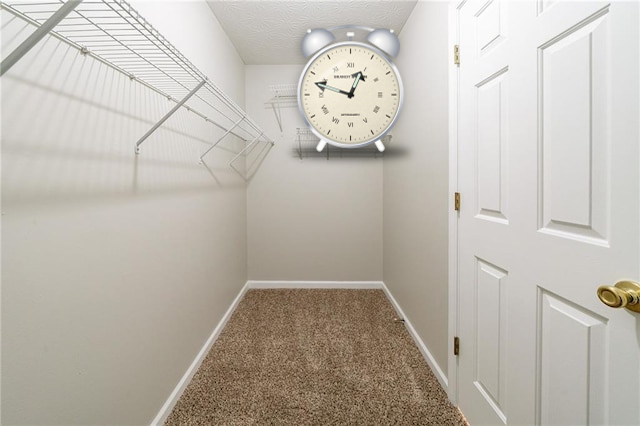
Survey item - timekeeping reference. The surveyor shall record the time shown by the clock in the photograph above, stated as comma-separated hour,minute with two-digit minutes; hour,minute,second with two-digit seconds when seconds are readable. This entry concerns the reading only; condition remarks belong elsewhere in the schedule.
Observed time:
12,48
